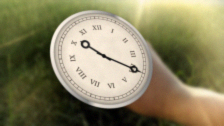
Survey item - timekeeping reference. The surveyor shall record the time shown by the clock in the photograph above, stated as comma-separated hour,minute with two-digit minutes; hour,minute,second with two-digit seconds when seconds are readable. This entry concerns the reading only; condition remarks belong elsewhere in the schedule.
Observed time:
10,20
